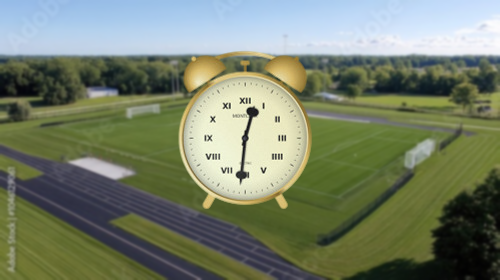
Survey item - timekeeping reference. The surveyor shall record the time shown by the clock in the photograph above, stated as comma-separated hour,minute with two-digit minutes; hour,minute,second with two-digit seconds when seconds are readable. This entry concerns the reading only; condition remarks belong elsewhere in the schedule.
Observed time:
12,31
